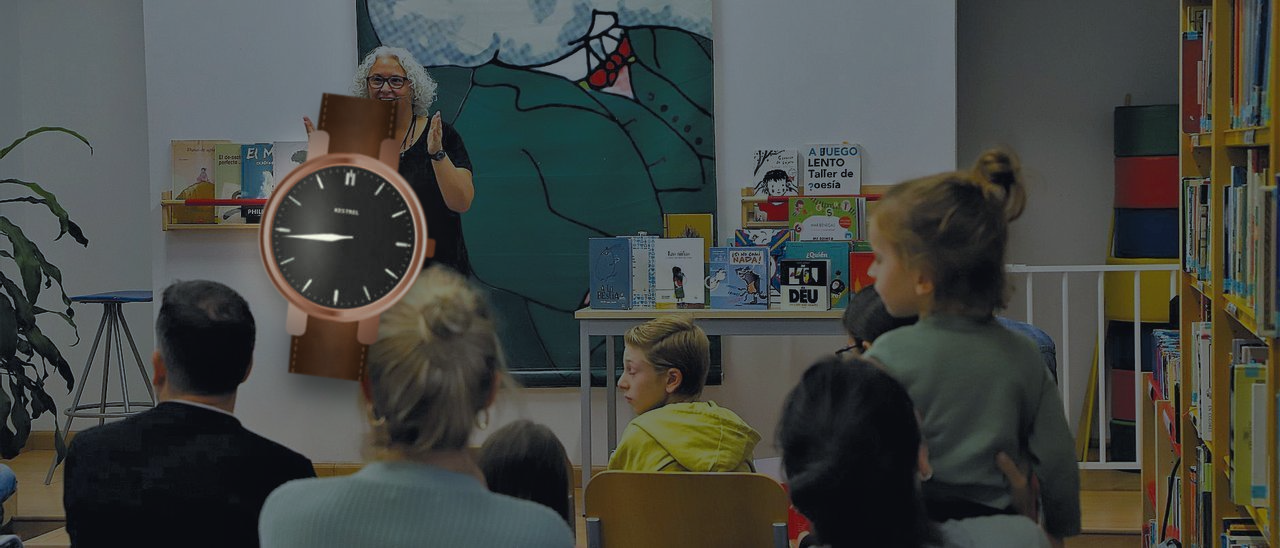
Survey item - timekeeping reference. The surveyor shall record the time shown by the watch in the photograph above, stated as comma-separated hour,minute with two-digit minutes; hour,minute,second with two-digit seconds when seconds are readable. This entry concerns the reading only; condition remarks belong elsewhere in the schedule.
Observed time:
8,44
